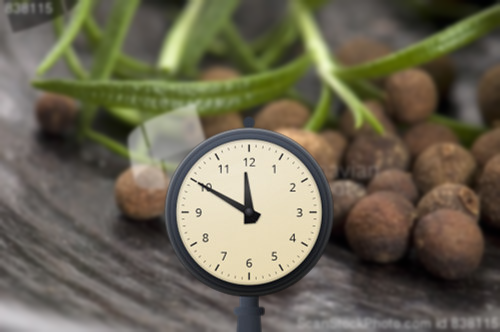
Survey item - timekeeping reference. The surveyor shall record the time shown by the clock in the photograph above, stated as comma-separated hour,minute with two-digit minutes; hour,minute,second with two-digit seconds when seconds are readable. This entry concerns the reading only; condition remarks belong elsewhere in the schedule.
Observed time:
11,50
